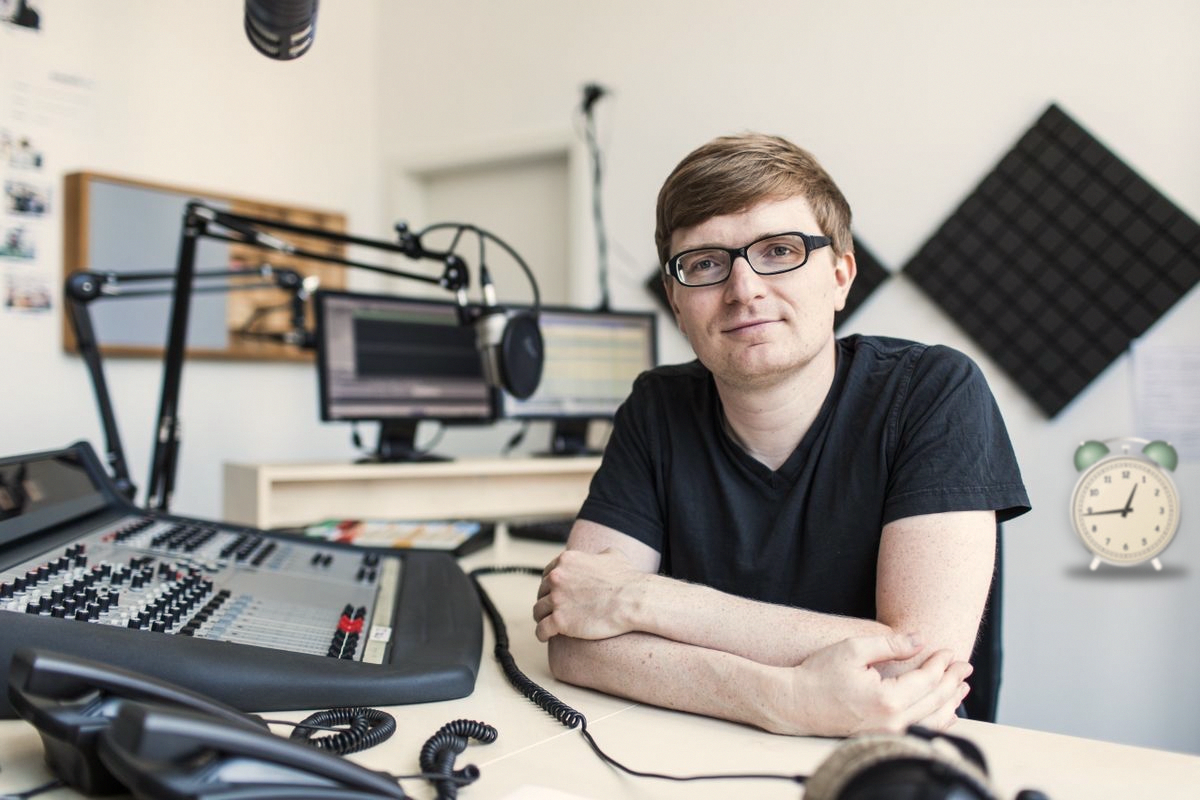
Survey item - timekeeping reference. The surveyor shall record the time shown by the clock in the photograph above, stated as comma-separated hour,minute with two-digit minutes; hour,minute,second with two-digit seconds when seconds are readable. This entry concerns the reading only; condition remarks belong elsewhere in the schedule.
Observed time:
12,44
